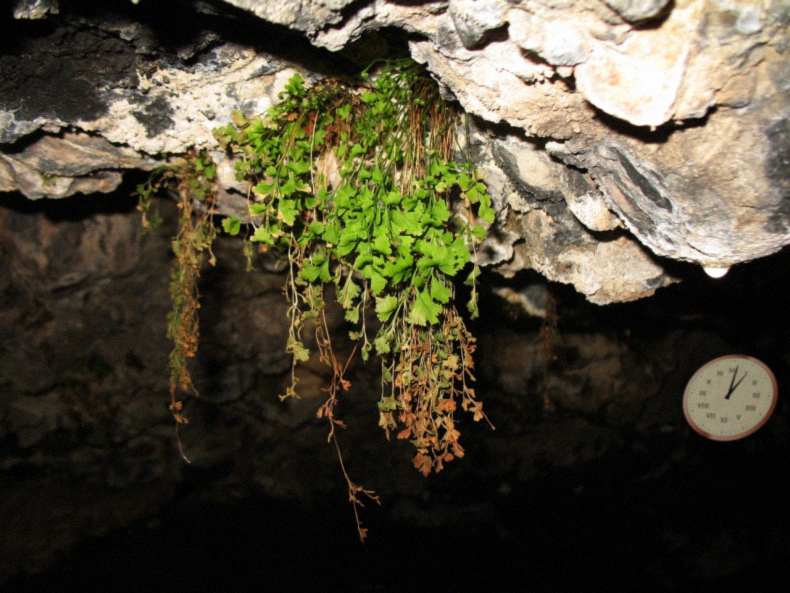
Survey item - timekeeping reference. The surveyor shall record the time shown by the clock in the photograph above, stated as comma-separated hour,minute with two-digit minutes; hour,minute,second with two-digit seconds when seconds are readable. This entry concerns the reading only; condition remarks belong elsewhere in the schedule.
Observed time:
1,01
